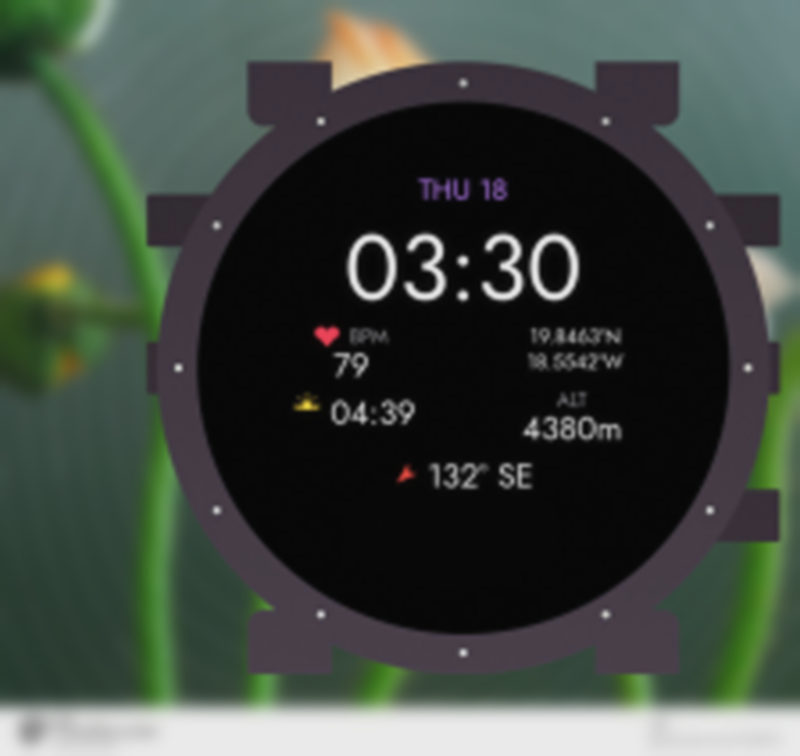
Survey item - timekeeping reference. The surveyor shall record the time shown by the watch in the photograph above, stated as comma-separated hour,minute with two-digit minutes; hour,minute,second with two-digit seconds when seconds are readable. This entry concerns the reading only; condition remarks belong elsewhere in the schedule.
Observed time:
3,30
